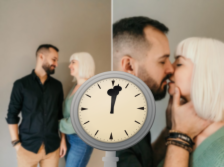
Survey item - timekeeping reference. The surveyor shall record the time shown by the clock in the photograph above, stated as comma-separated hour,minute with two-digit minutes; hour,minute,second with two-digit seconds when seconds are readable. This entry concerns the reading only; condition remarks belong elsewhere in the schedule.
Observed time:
12,02
